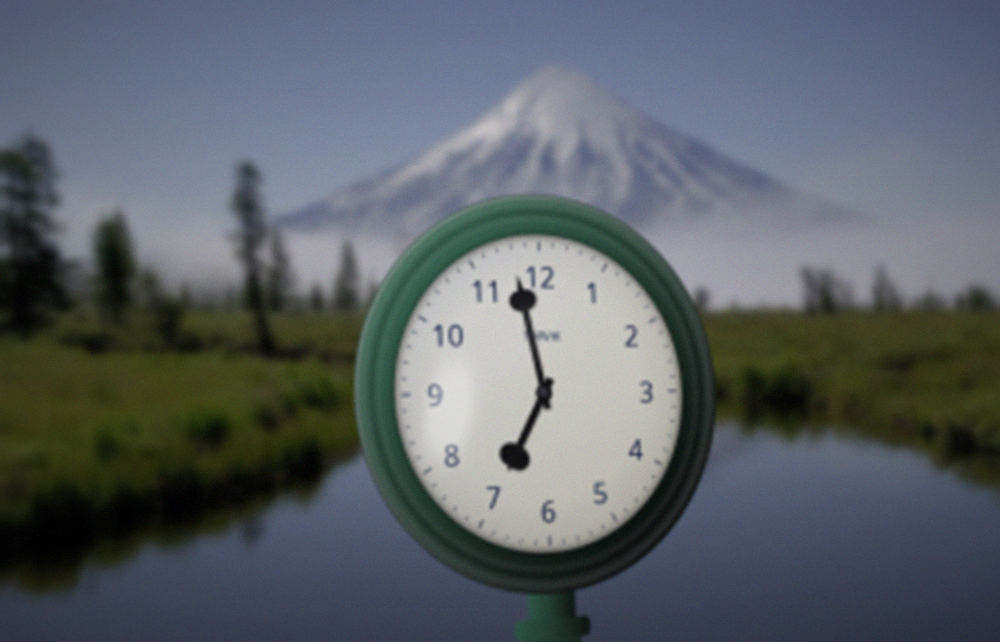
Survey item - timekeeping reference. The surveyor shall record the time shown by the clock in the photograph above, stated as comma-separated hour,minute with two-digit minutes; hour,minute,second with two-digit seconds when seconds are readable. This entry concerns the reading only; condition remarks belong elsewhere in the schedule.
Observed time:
6,58
